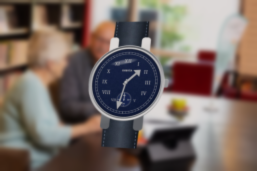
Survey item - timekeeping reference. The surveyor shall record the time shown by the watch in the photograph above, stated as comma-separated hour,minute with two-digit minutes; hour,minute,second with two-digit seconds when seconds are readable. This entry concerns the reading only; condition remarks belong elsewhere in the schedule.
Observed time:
1,32
